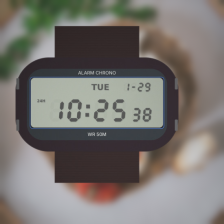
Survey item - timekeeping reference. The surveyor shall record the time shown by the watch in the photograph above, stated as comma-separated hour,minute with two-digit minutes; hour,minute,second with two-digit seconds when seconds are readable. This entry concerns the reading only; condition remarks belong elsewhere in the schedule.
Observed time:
10,25,38
